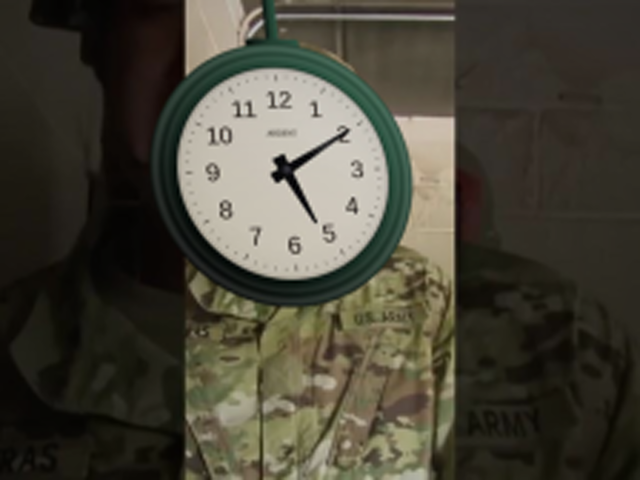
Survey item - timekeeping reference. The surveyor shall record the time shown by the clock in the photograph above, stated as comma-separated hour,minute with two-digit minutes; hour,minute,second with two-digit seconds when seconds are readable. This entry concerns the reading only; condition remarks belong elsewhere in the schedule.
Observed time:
5,10
